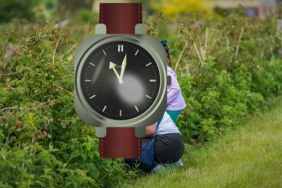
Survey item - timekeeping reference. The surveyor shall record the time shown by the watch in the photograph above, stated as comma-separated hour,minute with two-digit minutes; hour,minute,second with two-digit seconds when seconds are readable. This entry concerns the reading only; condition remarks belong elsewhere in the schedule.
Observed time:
11,02
